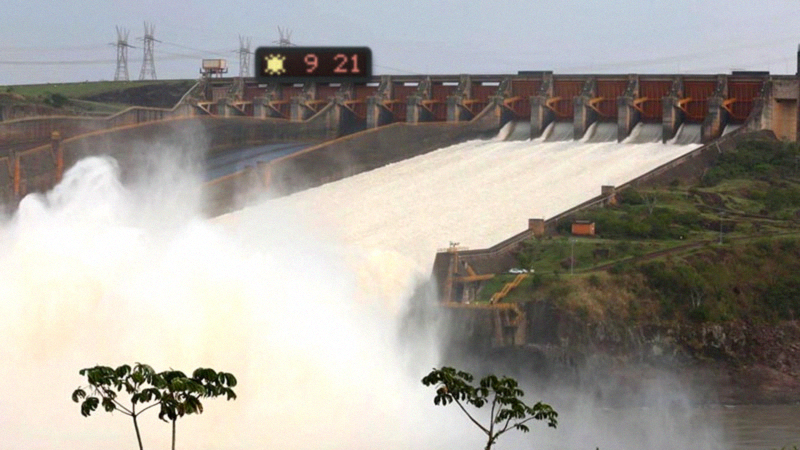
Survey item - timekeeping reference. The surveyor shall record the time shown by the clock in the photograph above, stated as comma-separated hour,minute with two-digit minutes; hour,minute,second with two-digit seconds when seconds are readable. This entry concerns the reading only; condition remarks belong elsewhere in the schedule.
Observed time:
9,21
